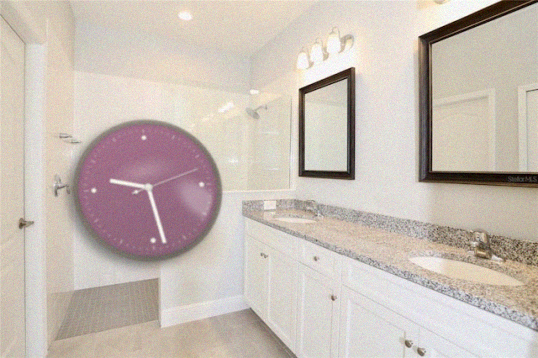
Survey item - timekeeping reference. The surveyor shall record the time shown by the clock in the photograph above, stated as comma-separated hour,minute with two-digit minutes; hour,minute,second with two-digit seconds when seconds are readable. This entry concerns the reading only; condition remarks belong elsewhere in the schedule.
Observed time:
9,28,12
